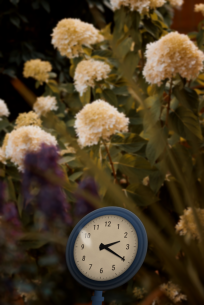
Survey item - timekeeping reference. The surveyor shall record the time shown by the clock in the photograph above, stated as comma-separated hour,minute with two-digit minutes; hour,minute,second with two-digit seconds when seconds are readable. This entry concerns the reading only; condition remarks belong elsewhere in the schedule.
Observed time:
2,20
